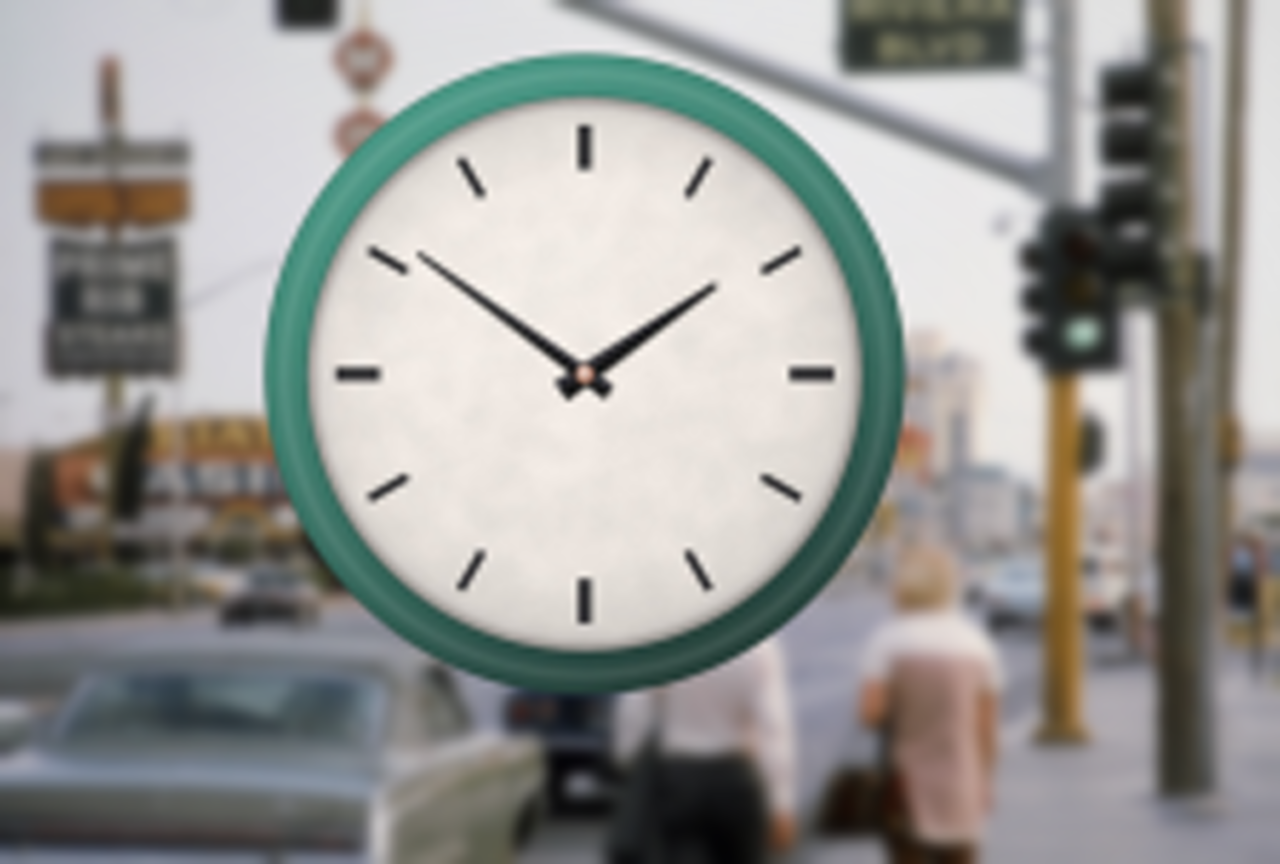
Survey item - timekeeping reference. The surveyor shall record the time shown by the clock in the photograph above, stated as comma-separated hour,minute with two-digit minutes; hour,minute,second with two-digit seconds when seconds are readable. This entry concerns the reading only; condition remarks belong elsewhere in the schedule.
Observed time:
1,51
